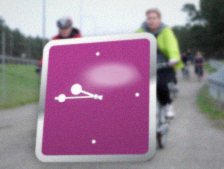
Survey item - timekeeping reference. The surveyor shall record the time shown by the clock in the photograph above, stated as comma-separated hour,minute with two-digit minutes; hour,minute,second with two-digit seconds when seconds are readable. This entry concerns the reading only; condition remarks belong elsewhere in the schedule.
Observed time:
9,45
